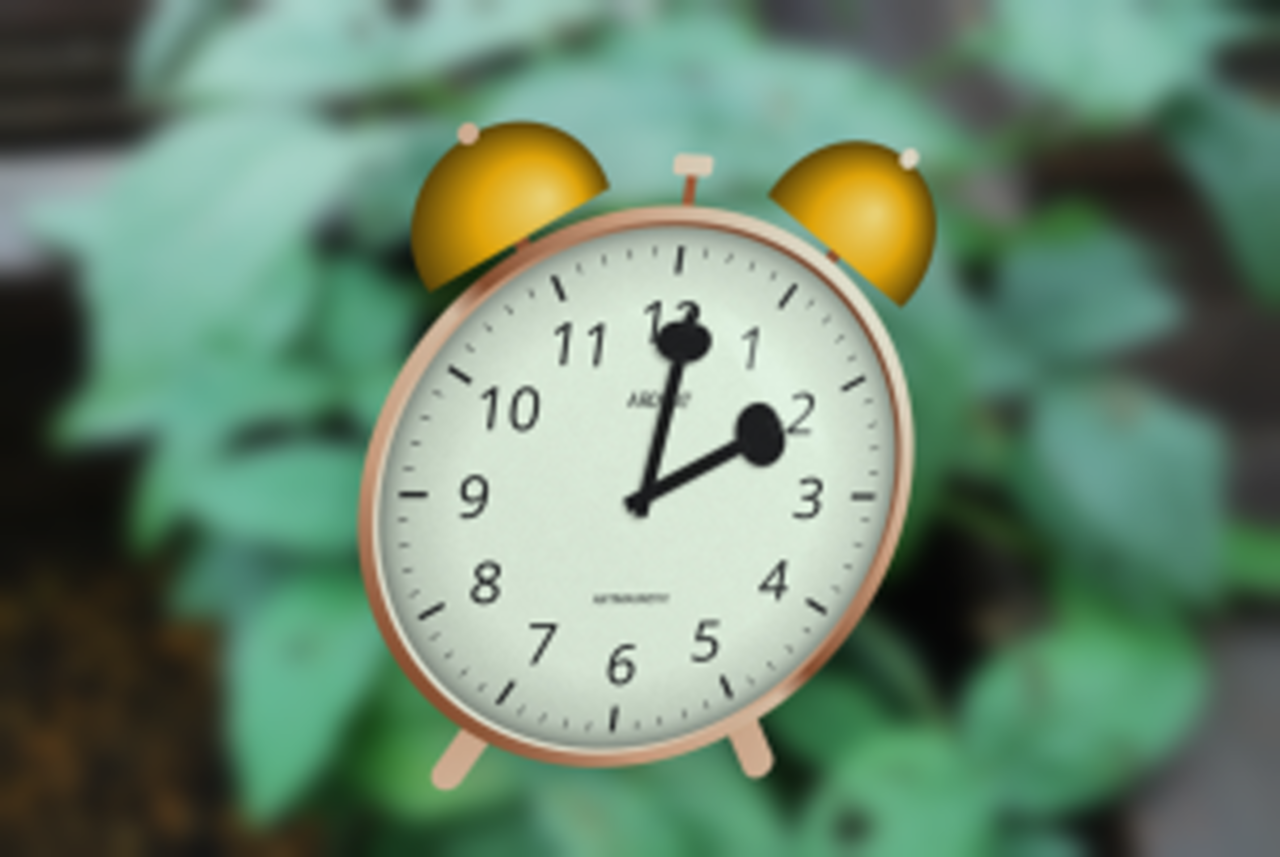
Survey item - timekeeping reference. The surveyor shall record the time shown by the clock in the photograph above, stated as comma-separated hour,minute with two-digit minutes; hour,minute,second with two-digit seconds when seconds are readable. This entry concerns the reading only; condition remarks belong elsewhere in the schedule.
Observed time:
2,01
